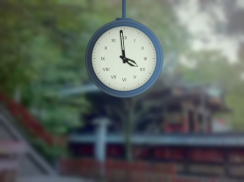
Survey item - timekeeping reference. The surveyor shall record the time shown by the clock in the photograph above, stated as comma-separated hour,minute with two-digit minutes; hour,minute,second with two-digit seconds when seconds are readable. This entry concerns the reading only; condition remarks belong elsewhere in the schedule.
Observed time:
3,59
